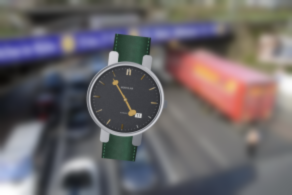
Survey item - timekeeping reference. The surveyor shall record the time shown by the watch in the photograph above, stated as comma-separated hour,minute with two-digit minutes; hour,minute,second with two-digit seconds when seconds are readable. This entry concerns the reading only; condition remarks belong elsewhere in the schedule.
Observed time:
4,54
